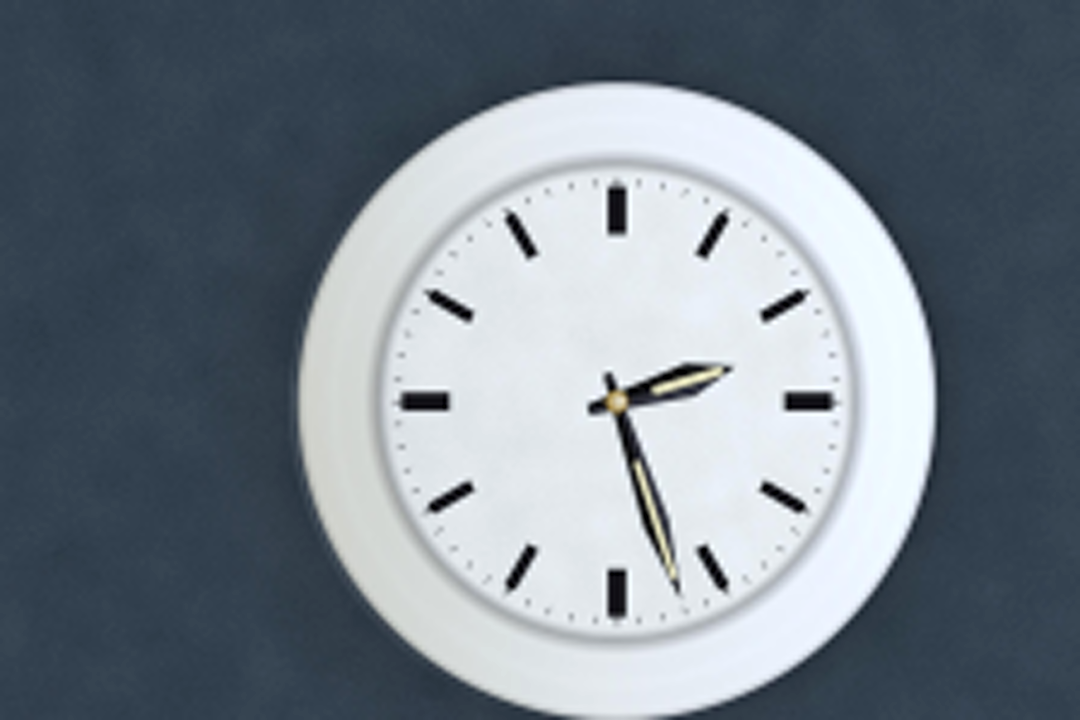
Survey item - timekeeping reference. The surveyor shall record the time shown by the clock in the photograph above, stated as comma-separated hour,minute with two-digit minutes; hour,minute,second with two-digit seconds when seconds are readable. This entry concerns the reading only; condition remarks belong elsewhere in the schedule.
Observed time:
2,27
